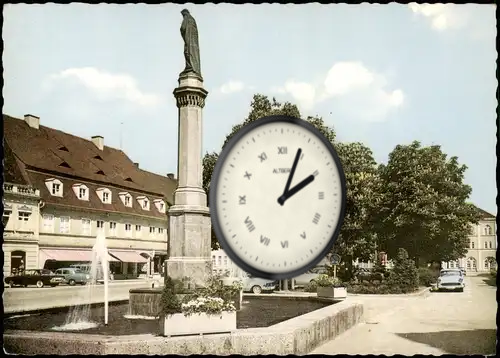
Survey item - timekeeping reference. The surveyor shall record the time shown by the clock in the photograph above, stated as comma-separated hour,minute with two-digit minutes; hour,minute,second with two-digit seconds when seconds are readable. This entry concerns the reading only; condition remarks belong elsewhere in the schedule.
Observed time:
2,04
